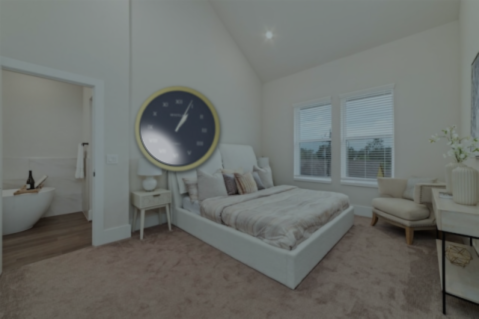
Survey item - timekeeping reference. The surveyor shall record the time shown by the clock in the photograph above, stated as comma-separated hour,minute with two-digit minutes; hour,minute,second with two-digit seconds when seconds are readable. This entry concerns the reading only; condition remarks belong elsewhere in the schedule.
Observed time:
1,04
